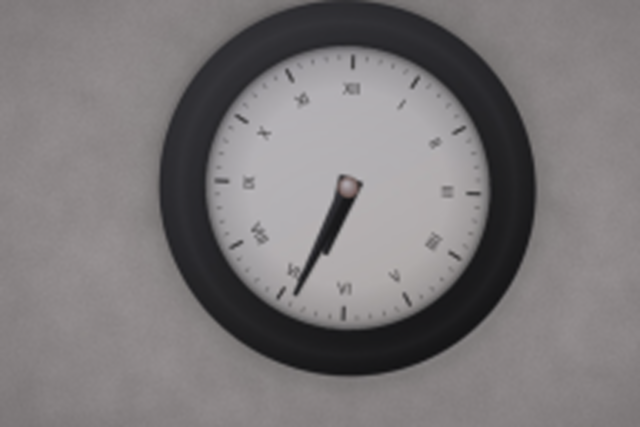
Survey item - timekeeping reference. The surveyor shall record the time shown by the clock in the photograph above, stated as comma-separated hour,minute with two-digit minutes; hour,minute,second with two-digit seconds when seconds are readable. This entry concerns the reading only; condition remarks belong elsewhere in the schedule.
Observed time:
6,34
